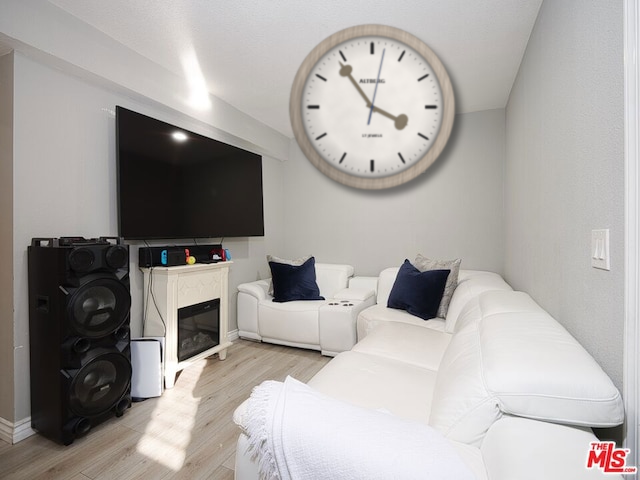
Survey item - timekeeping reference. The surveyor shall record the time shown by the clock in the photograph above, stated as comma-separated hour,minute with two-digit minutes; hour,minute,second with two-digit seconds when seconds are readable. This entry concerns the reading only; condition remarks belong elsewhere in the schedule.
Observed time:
3,54,02
